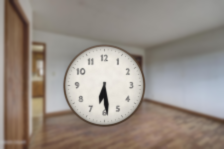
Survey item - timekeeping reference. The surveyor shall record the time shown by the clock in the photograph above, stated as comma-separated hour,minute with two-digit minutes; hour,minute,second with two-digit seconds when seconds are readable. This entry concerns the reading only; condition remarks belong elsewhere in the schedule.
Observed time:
6,29
